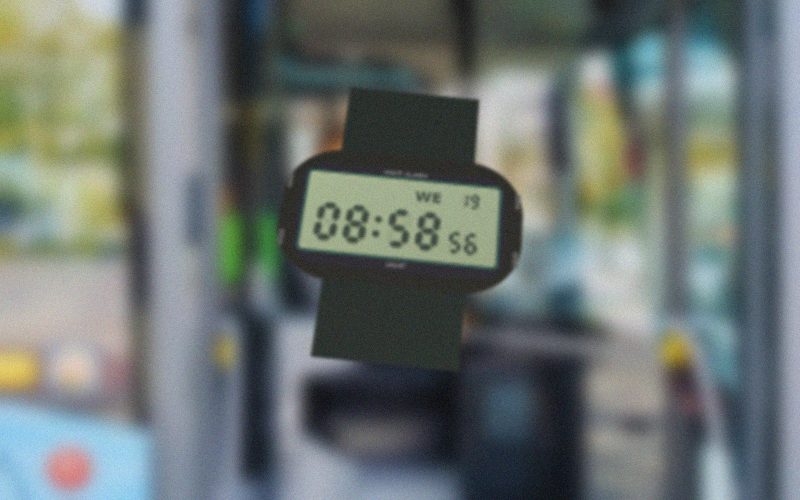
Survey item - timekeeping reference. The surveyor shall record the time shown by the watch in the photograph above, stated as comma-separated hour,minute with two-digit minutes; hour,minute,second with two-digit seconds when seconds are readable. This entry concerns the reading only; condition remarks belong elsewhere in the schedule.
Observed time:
8,58,56
